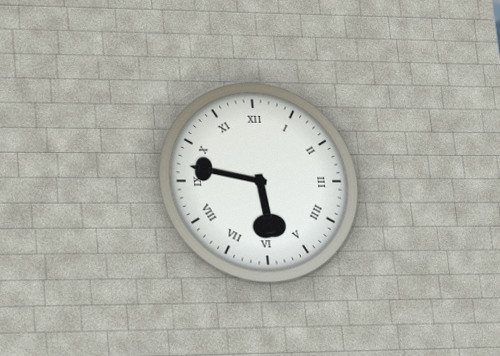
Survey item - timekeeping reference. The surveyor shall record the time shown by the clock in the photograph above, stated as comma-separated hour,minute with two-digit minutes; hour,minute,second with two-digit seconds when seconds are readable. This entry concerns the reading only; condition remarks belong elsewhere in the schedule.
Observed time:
5,47
